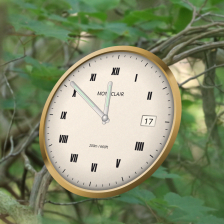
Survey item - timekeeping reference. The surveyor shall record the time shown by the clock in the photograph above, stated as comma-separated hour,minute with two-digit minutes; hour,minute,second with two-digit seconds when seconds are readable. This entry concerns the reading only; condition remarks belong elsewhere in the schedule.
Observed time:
11,51
